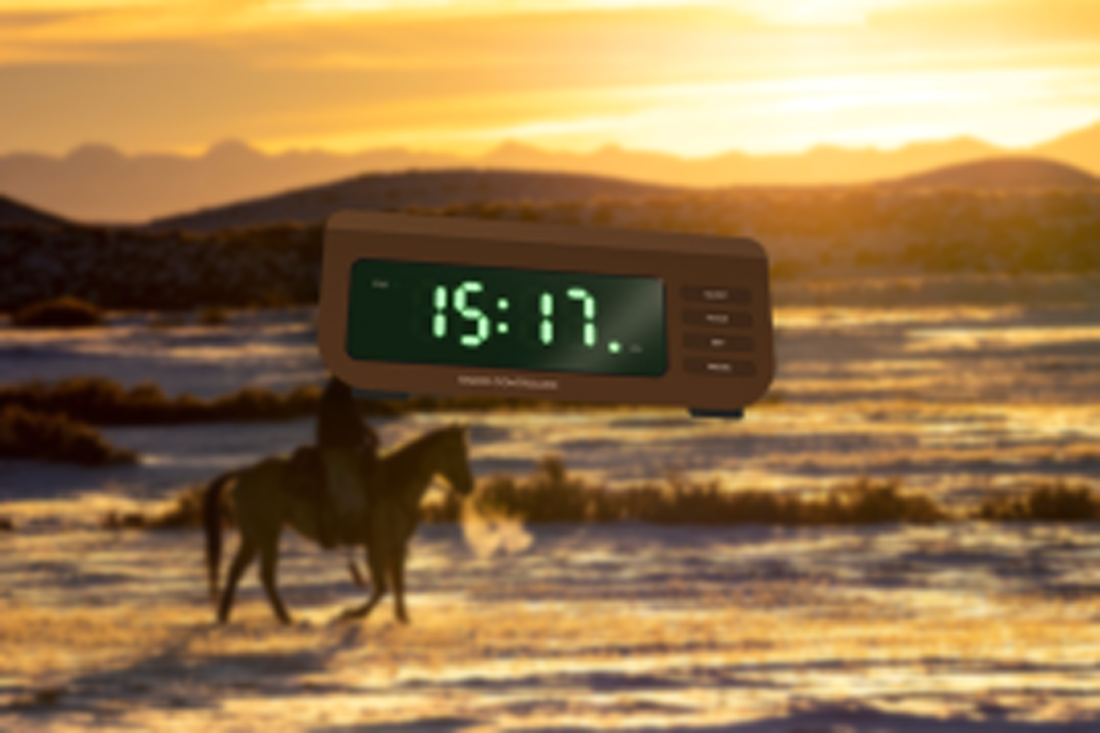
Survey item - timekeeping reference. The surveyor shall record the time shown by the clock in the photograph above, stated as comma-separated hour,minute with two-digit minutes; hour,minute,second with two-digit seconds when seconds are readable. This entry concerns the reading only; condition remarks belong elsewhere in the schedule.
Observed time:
15,17
